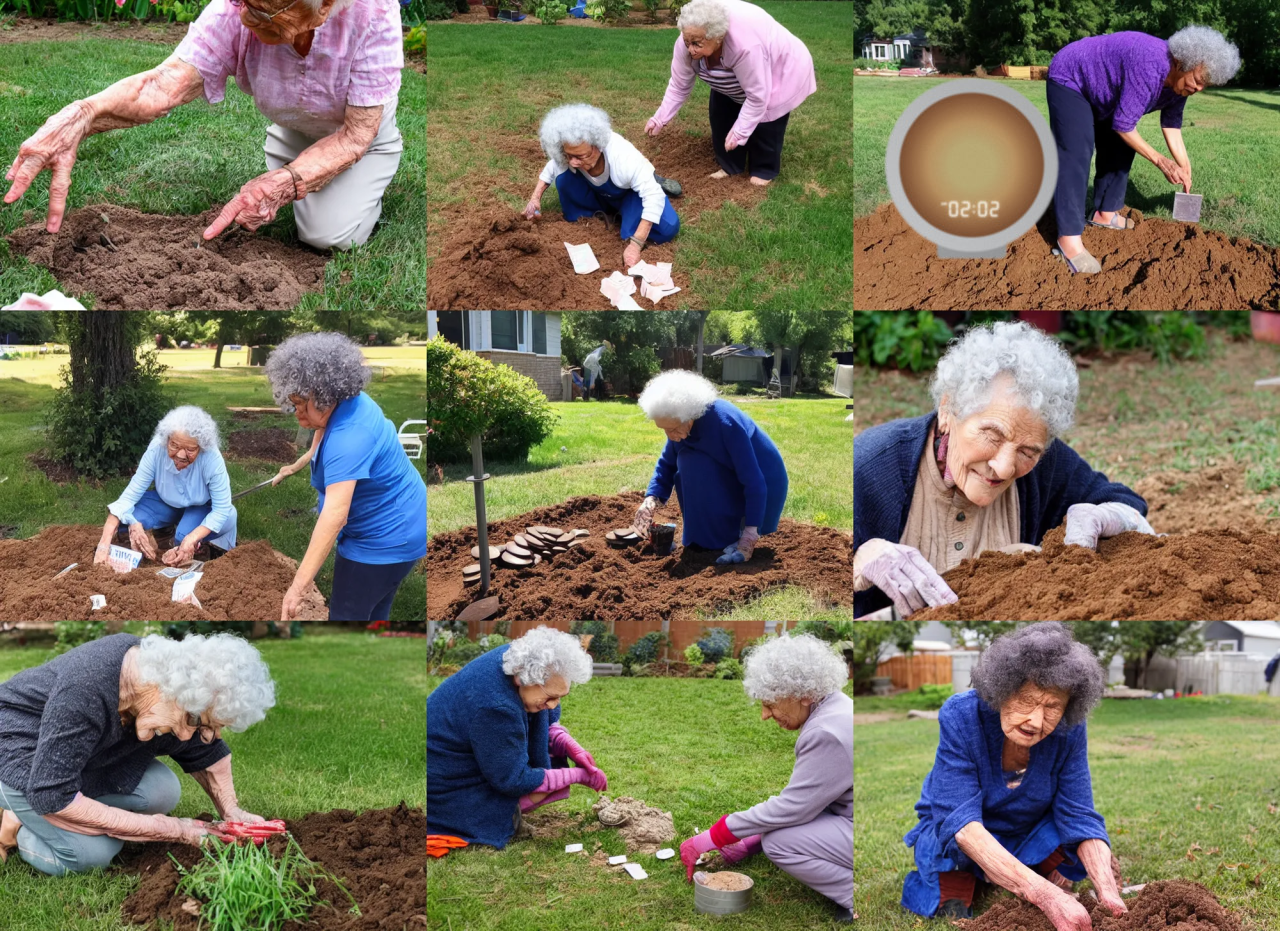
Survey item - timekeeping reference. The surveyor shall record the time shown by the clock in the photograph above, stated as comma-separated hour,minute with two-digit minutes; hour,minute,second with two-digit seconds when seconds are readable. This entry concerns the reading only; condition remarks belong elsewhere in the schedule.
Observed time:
2,02
